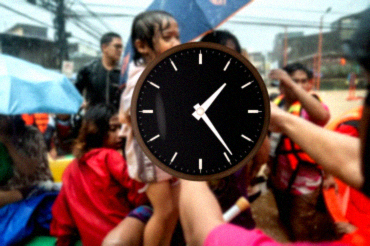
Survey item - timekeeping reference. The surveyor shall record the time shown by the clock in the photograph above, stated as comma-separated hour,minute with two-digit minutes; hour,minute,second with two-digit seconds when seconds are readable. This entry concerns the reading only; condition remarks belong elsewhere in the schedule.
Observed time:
1,24
